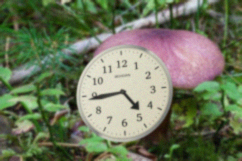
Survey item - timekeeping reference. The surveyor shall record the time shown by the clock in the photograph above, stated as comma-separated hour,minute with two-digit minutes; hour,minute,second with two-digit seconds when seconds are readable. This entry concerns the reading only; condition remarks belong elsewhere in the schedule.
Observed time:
4,44
